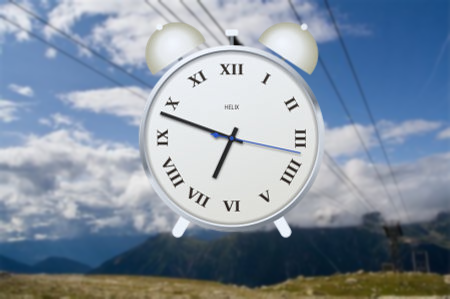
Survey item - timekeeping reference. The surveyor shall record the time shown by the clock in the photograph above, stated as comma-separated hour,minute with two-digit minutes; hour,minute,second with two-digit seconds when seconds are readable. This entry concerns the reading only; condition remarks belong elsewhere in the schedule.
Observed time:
6,48,17
